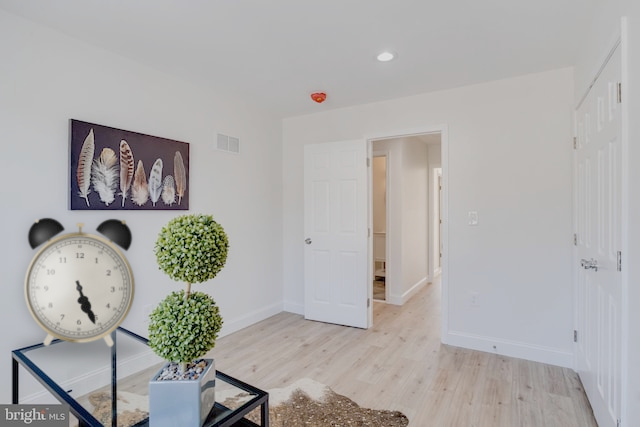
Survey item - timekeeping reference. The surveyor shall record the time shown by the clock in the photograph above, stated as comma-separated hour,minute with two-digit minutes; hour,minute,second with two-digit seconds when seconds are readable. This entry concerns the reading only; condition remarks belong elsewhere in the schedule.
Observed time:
5,26
